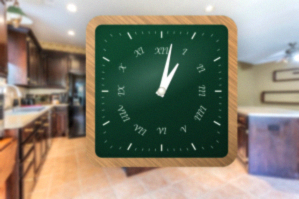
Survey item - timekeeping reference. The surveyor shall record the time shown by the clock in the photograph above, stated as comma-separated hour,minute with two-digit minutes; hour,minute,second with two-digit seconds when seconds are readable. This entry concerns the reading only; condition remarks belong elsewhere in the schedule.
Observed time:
1,02
